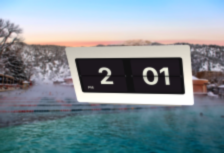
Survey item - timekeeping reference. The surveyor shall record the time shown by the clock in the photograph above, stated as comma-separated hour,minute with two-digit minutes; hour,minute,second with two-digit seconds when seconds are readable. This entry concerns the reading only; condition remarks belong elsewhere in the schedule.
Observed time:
2,01
